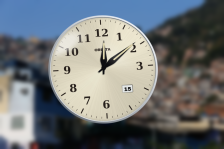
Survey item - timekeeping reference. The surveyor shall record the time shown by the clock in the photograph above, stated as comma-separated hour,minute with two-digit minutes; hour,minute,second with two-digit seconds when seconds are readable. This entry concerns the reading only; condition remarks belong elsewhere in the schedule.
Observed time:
12,09
